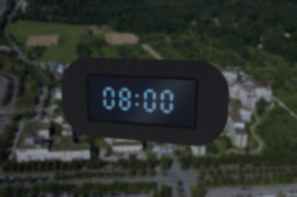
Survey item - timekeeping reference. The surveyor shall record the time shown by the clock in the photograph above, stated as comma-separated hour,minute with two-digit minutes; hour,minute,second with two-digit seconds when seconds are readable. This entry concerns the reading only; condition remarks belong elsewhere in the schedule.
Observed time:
8,00
